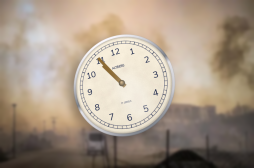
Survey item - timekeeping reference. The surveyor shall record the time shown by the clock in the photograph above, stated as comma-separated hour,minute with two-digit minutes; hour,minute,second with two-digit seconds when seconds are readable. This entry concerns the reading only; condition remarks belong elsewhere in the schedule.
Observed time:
10,55
